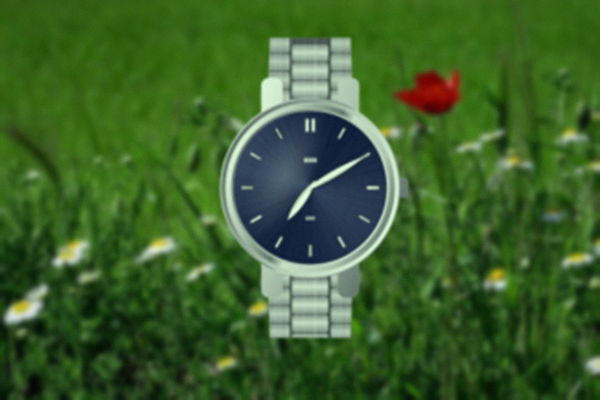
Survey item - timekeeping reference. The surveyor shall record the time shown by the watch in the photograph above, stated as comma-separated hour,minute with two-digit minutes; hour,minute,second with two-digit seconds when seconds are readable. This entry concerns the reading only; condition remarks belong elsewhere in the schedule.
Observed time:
7,10
